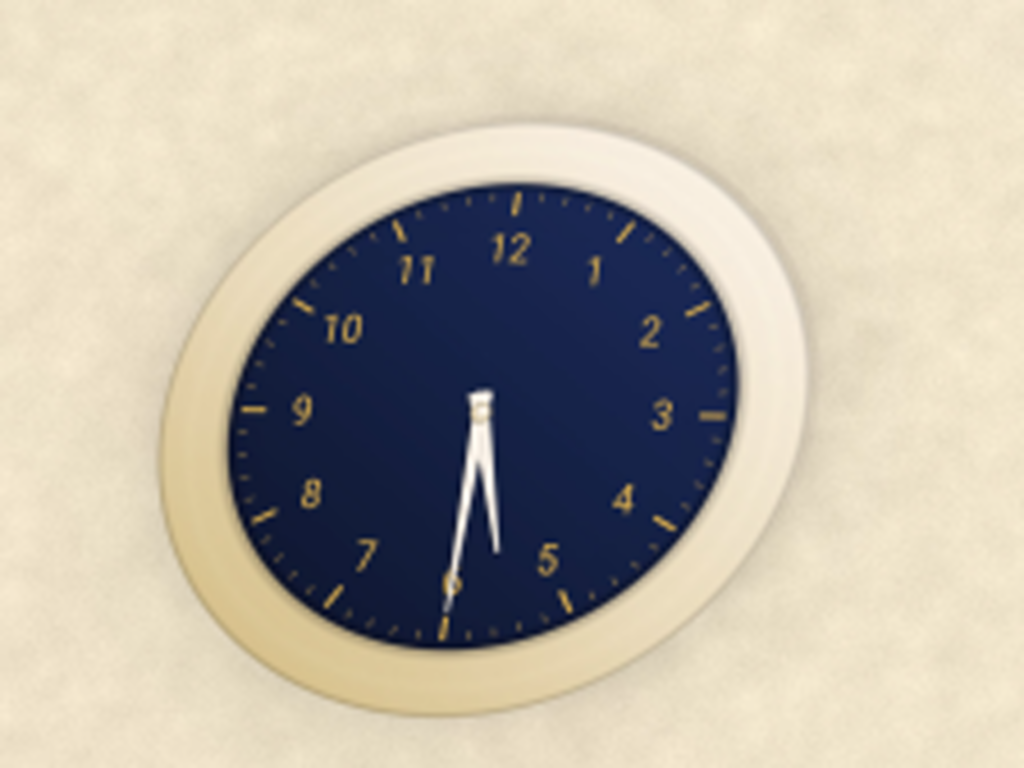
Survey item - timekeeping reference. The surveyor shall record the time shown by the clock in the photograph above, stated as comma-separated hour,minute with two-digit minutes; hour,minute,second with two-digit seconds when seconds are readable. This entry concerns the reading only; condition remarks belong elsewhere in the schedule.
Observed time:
5,30
